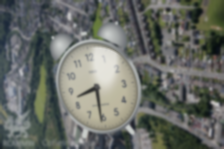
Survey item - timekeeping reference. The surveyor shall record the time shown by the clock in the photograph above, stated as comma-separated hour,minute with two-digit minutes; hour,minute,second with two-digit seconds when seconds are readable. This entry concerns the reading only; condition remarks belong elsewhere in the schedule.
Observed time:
8,31
